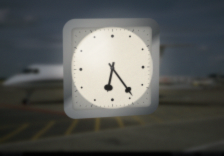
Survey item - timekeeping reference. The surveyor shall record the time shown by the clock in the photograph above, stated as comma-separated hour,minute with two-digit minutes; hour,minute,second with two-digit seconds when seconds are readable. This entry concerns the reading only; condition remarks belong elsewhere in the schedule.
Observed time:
6,24
